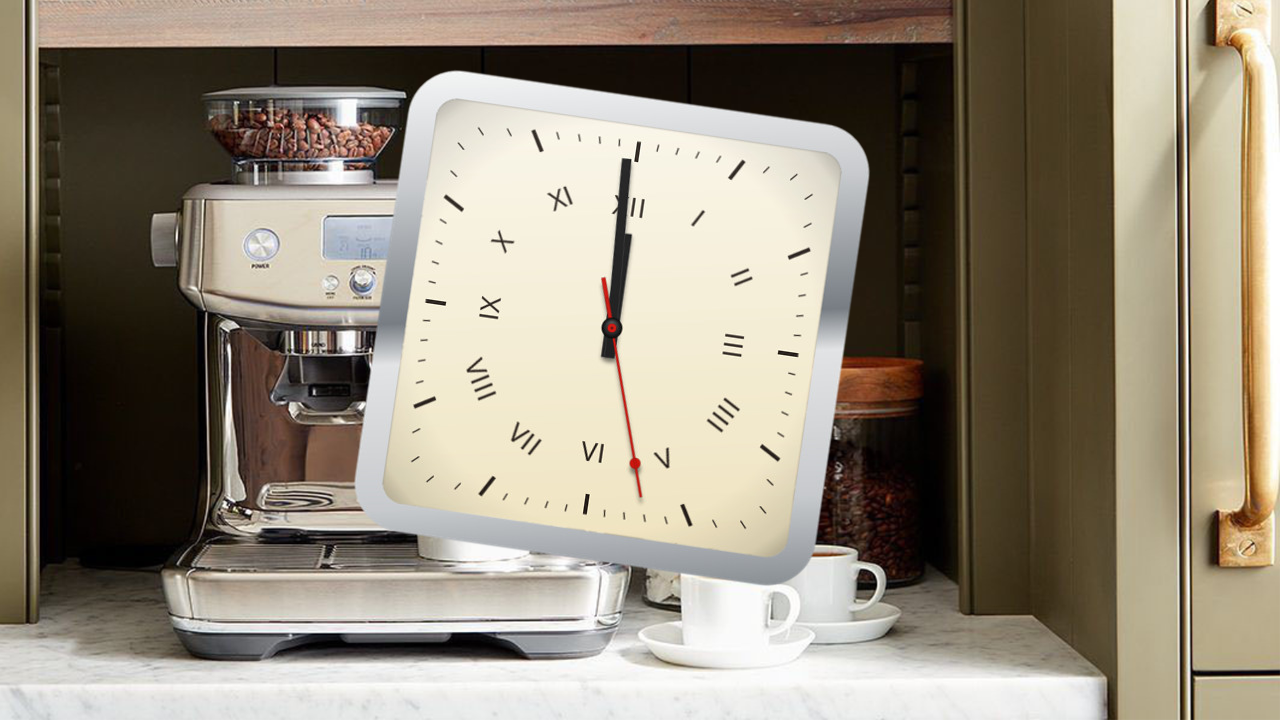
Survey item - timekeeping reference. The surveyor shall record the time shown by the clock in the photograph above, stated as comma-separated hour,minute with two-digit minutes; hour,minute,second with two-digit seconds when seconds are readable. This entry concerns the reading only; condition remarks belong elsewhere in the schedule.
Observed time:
11,59,27
